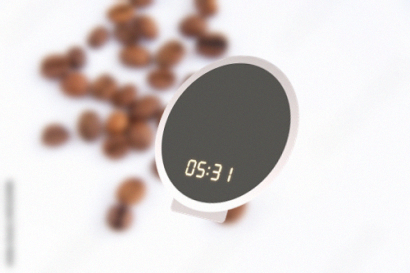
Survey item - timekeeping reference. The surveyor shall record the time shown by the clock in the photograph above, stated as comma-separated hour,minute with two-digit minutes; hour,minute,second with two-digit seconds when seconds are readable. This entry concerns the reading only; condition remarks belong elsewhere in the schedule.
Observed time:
5,31
